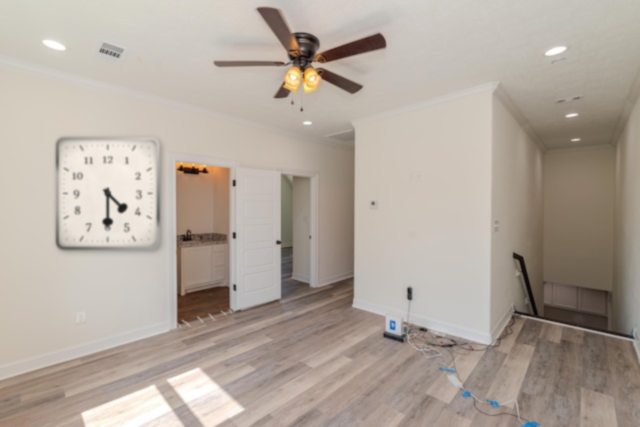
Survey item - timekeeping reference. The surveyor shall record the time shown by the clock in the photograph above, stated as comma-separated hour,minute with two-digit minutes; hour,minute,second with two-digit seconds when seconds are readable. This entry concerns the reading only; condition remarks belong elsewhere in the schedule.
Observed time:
4,30
